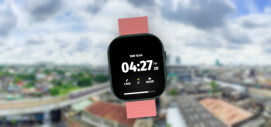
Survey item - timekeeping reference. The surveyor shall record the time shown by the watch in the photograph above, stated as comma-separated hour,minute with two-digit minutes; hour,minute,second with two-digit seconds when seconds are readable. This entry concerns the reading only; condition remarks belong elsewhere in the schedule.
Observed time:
4,27
